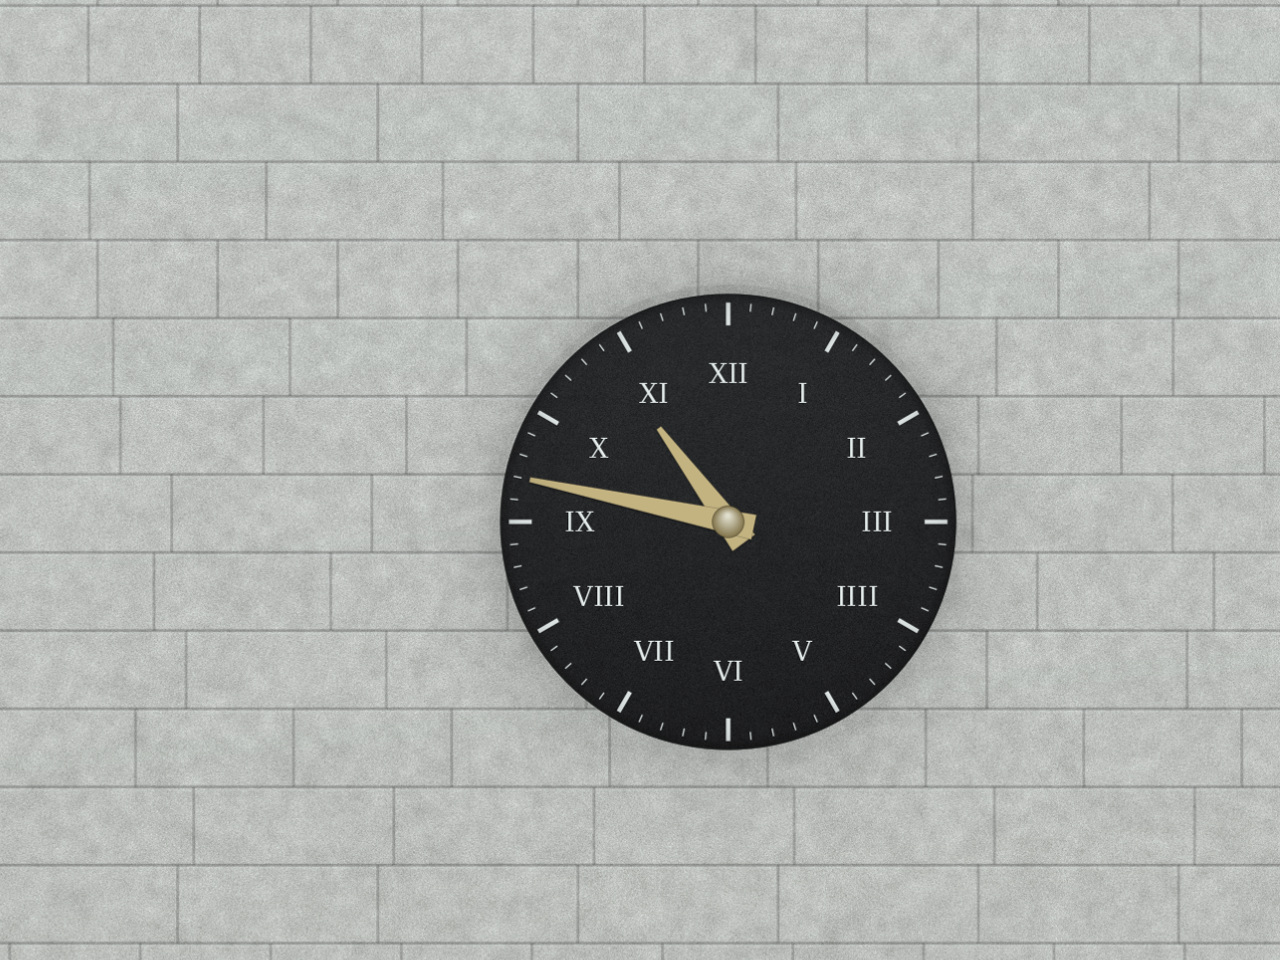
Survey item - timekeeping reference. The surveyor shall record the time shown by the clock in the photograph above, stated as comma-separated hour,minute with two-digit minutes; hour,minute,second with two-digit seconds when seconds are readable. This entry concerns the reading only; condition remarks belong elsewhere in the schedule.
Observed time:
10,47
